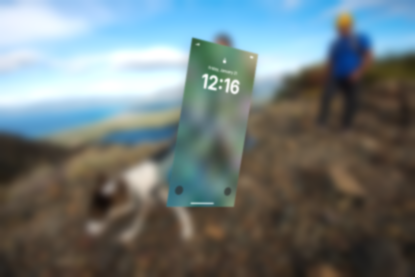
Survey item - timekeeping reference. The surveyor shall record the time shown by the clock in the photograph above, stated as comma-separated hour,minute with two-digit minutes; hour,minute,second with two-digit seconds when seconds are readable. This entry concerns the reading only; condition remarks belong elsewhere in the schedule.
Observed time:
12,16
